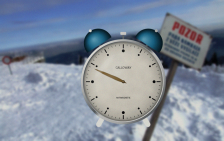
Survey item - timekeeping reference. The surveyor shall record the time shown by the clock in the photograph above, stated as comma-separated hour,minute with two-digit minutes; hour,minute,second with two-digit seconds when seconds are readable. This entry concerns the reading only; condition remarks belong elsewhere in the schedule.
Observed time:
9,49
